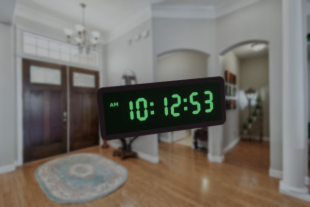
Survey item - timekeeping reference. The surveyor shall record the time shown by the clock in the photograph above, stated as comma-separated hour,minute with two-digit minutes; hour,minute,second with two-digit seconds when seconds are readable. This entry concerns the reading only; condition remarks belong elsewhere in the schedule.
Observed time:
10,12,53
